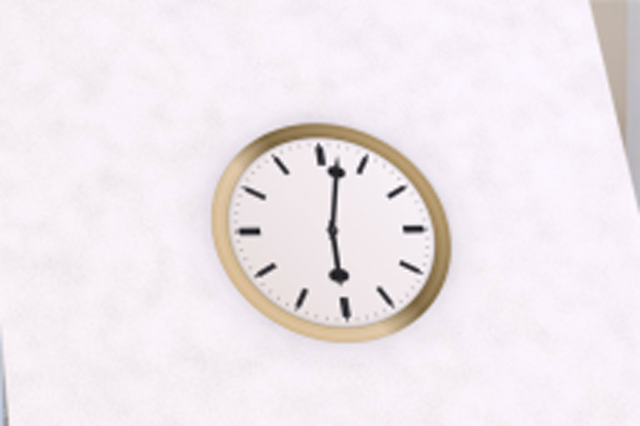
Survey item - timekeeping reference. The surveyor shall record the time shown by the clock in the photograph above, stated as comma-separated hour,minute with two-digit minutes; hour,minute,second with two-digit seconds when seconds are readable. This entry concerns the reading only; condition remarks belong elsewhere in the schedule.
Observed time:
6,02
